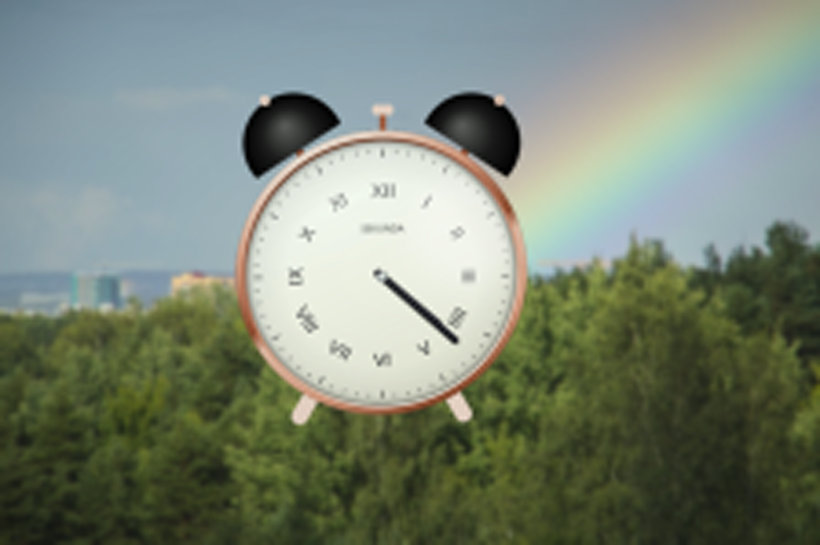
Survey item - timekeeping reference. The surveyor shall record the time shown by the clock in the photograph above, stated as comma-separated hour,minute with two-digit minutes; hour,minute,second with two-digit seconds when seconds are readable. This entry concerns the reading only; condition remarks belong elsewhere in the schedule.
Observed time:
4,22
